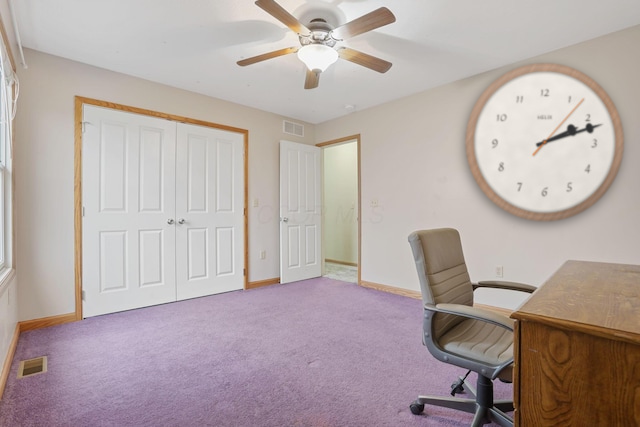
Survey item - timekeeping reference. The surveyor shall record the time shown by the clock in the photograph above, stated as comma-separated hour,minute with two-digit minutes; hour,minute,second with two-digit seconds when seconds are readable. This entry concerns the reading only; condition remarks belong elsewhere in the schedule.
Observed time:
2,12,07
